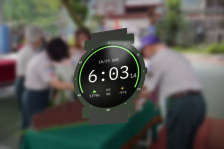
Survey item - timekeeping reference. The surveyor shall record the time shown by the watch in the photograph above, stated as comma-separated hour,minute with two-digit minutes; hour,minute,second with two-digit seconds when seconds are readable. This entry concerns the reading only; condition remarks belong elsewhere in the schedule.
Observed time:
6,03
